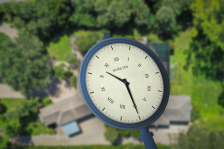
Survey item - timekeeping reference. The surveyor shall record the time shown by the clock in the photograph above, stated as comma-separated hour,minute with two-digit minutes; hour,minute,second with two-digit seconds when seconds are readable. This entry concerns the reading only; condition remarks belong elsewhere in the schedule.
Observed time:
10,30
